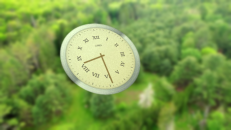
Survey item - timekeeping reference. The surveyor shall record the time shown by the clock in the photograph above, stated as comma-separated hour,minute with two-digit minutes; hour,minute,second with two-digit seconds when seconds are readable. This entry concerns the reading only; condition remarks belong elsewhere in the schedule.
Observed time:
8,29
